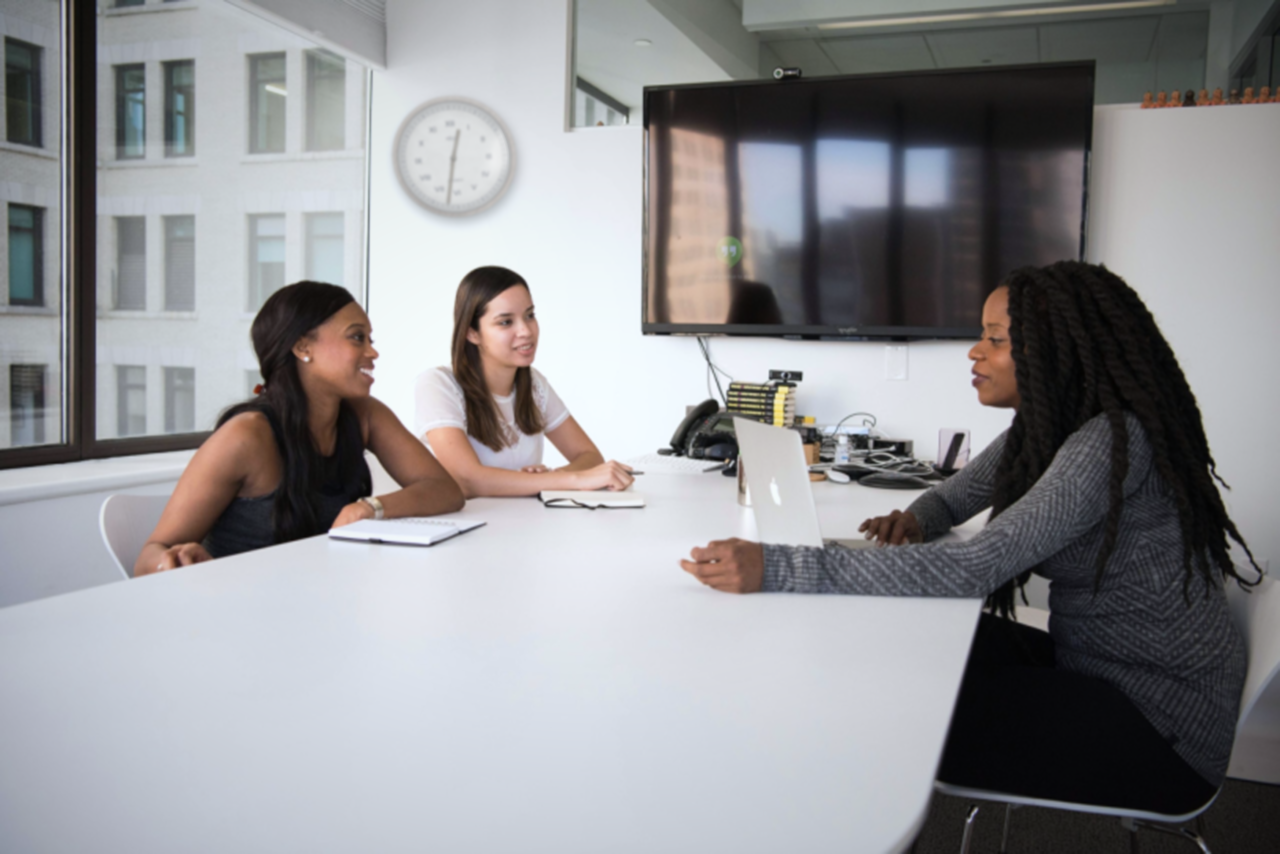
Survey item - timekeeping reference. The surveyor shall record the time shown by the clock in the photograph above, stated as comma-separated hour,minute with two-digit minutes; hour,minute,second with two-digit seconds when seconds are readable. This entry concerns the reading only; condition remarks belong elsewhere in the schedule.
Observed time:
12,32
